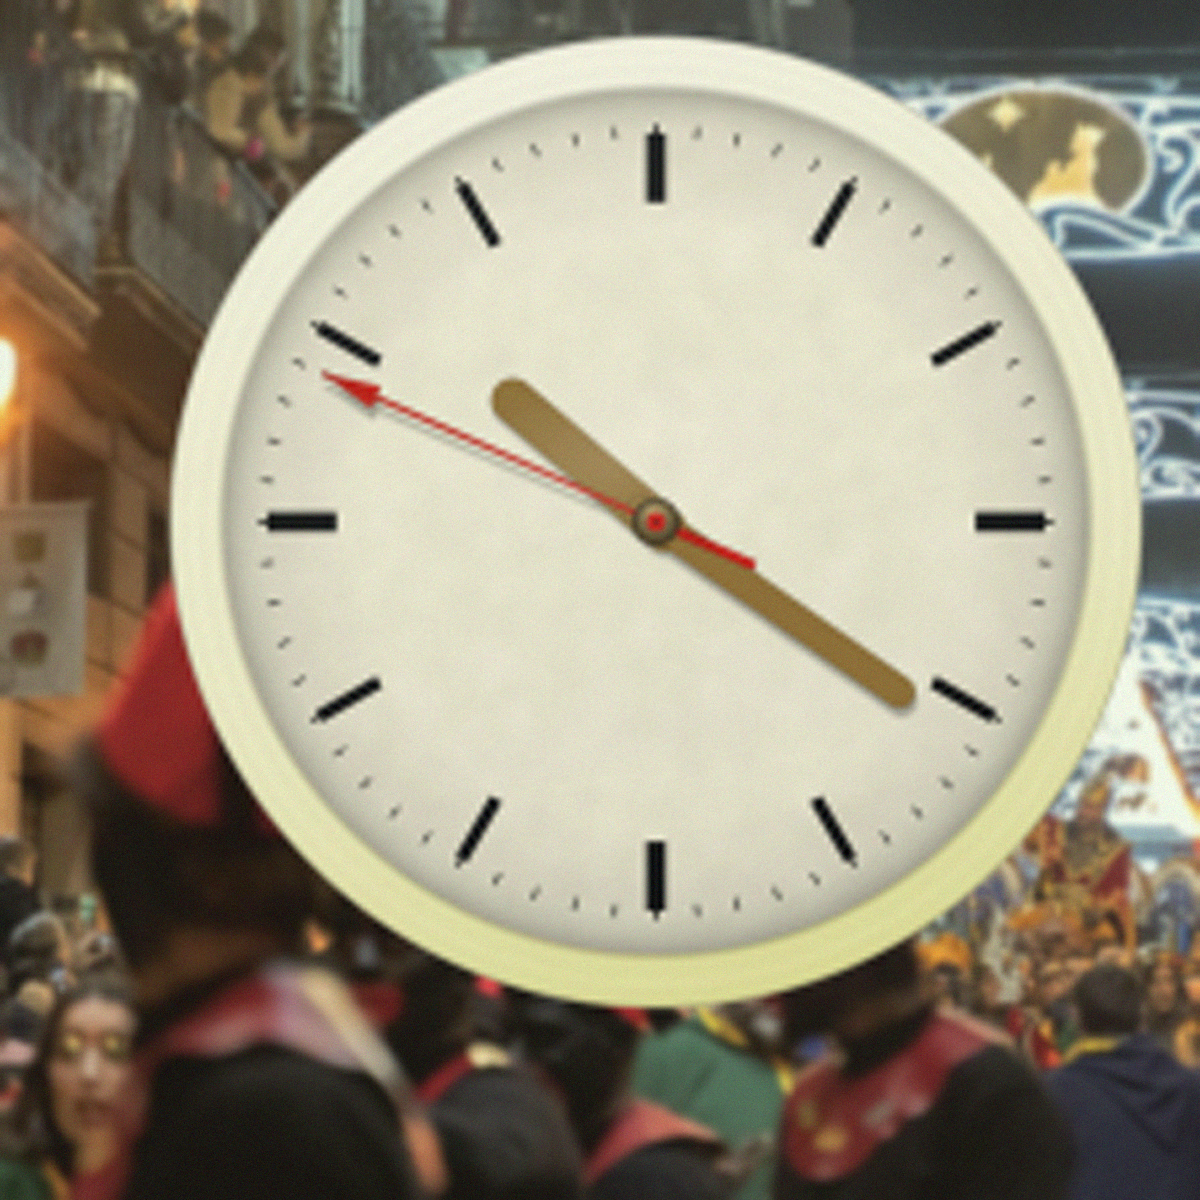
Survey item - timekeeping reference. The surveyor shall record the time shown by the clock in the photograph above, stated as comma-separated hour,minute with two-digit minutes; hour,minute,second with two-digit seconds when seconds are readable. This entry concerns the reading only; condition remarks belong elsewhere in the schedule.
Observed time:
10,20,49
